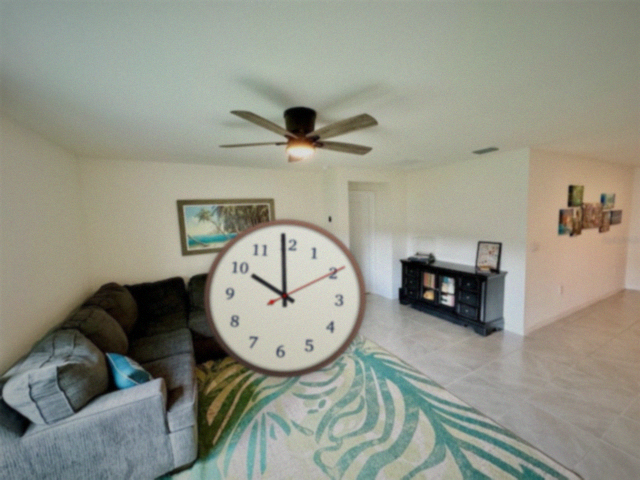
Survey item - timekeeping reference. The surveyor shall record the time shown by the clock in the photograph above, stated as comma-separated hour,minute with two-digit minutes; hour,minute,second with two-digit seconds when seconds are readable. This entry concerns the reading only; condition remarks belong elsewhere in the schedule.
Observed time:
9,59,10
